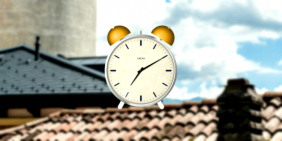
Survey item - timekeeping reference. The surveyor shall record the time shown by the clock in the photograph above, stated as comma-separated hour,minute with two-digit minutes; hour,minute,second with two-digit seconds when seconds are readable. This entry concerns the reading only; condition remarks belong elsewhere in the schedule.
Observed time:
7,10
